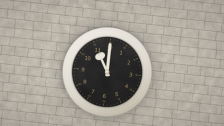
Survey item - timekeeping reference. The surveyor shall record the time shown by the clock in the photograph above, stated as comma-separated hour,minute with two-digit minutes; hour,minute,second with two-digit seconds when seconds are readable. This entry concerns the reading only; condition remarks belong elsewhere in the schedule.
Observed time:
11,00
